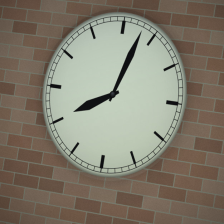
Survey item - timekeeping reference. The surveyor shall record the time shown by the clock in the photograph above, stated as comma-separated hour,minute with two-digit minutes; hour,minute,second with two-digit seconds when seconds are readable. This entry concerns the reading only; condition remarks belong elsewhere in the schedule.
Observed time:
8,03
